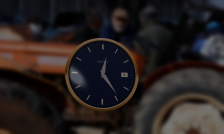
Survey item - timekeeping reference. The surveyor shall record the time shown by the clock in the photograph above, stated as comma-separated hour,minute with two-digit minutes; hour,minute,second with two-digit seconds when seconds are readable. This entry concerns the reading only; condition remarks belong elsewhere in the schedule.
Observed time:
12,24
